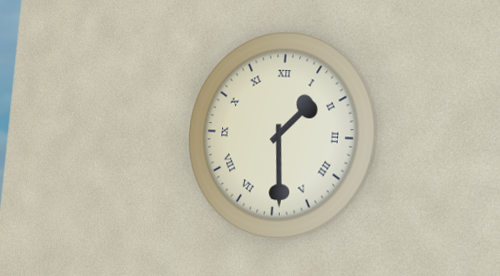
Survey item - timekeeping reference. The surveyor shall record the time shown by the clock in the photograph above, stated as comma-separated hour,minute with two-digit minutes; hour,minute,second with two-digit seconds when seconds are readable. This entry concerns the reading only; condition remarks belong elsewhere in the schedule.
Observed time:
1,29
